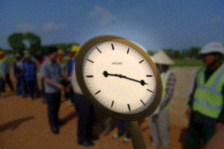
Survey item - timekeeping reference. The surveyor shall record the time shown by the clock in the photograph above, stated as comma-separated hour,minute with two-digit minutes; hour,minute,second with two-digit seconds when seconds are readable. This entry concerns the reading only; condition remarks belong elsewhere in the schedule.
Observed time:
9,18
